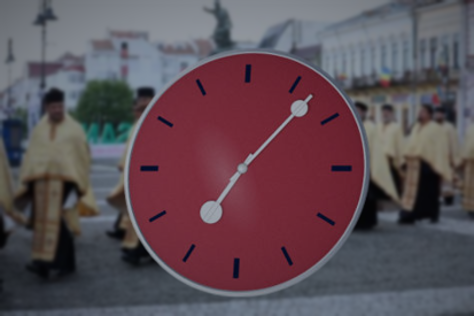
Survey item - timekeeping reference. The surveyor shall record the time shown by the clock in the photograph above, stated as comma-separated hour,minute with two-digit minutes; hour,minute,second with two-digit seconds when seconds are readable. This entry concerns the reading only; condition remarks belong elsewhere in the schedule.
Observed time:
7,07
